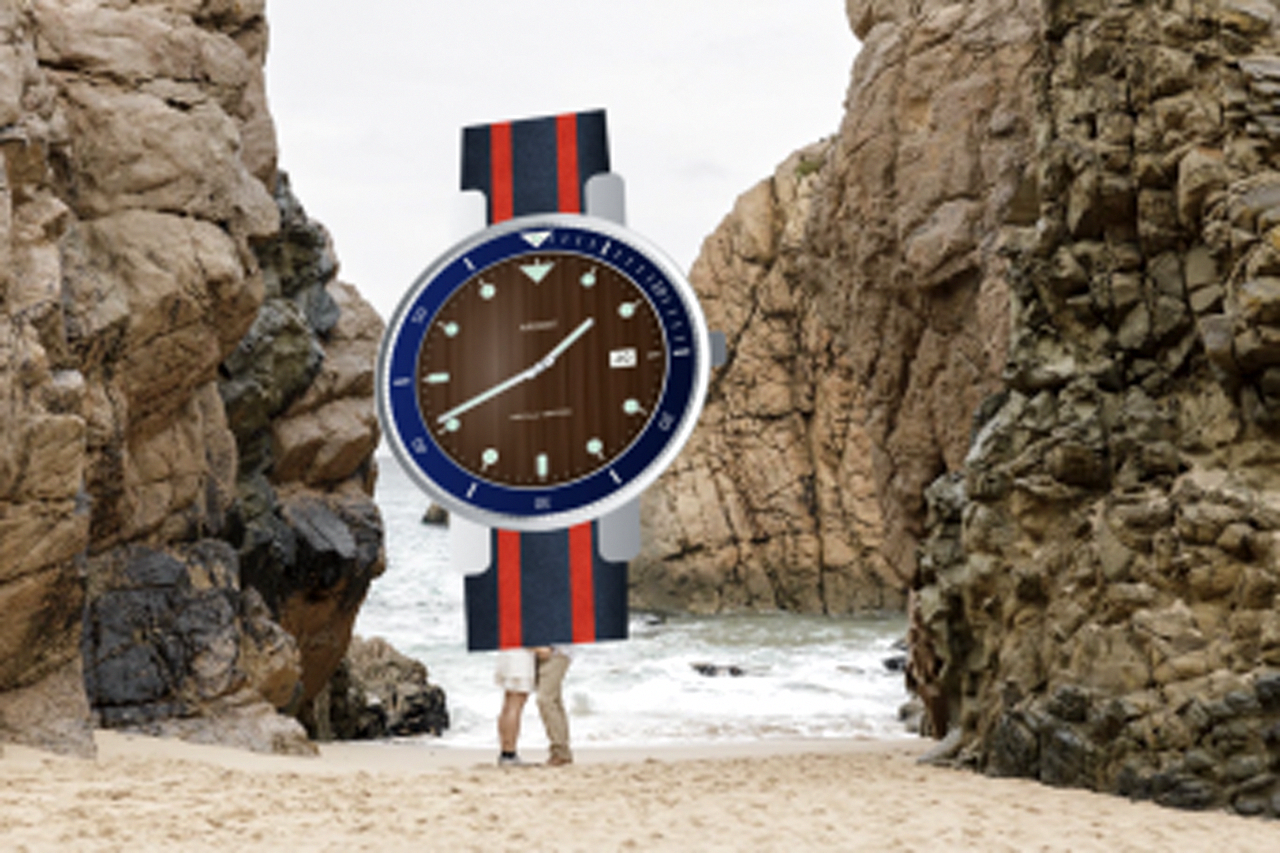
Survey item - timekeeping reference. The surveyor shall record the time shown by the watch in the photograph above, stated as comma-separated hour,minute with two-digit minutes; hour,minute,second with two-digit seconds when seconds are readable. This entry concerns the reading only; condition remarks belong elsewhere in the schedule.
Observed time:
1,41
